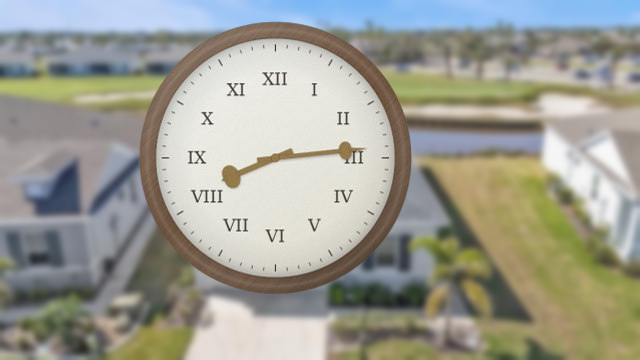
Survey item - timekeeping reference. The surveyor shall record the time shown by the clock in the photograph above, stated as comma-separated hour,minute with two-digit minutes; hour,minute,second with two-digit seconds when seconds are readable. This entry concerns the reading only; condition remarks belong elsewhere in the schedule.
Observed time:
8,14
